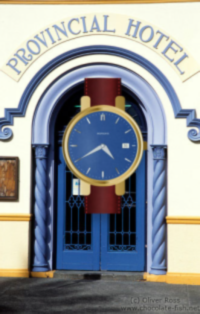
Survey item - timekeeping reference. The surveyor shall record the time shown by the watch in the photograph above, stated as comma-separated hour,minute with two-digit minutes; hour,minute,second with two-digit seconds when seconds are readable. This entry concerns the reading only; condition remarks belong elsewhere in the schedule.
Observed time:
4,40
